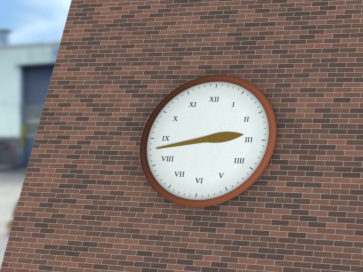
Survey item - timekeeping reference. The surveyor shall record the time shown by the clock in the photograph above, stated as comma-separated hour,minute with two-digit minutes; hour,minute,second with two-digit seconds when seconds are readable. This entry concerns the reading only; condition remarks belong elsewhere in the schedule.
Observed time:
2,43
